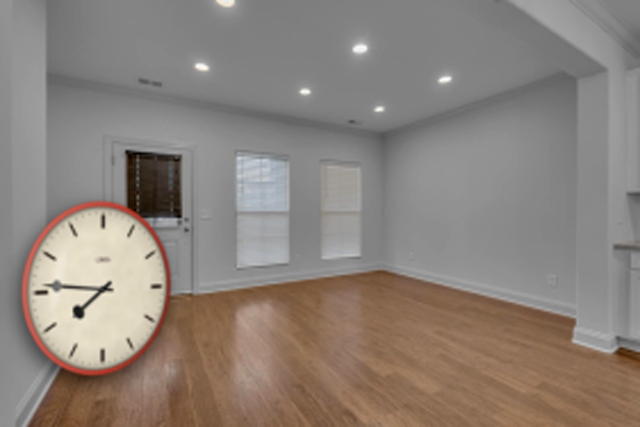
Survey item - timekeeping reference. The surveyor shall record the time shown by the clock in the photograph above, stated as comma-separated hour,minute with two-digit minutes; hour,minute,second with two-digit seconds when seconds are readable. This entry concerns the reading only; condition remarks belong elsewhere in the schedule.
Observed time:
7,46
